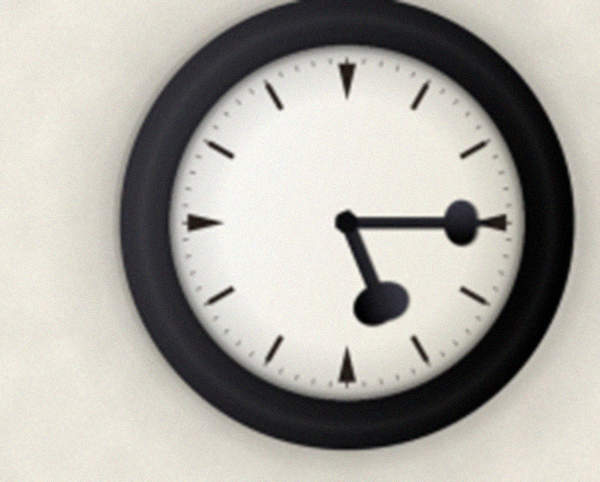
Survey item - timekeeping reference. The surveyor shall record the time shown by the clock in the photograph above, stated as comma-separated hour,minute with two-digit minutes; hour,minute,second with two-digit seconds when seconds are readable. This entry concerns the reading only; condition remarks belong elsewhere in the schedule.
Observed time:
5,15
